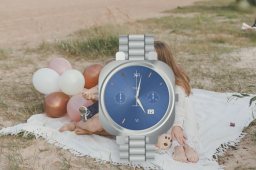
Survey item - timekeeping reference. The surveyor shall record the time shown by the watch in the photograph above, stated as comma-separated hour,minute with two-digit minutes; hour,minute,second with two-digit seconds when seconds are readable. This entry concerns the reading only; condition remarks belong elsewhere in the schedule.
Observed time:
5,02
